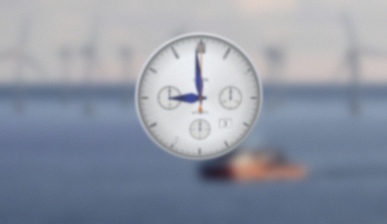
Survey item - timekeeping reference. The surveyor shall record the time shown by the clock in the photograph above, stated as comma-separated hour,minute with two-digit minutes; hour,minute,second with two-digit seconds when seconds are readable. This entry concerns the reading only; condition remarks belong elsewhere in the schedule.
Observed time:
8,59
